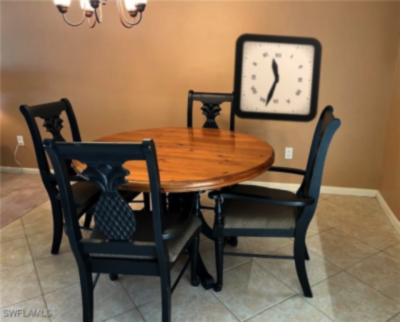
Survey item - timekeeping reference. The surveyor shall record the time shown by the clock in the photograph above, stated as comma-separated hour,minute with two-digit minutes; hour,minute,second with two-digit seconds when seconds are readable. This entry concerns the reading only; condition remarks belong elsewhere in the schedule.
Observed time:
11,33
